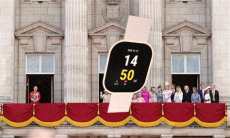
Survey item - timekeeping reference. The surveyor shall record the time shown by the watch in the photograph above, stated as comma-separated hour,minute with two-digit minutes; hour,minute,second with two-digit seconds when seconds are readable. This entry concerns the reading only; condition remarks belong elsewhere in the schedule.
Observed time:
14,50
